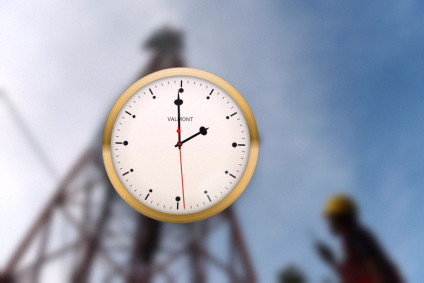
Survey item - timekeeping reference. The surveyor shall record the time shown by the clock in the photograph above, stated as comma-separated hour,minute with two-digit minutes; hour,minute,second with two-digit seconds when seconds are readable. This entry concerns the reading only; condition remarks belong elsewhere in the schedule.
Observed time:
1,59,29
